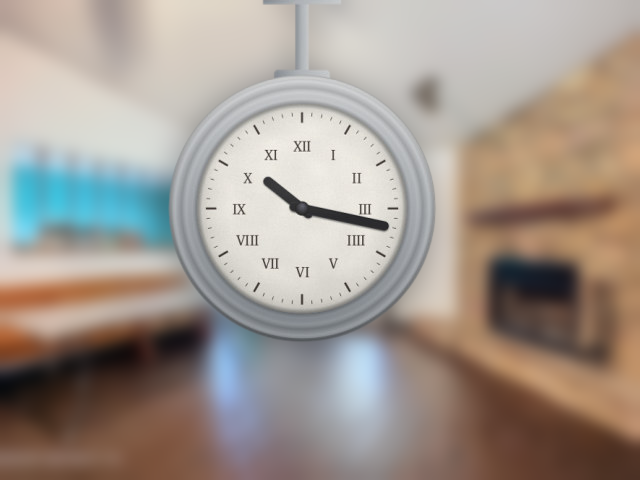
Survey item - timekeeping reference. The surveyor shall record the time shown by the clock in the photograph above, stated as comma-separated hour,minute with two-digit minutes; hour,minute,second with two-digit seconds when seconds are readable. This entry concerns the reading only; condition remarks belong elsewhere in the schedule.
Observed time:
10,17
